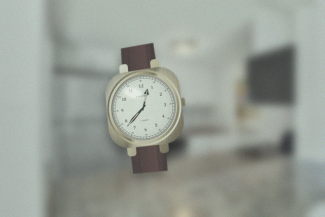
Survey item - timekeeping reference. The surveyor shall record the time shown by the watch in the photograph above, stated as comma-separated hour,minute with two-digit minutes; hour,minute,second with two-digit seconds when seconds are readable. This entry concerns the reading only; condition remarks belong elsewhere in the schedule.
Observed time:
12,38
